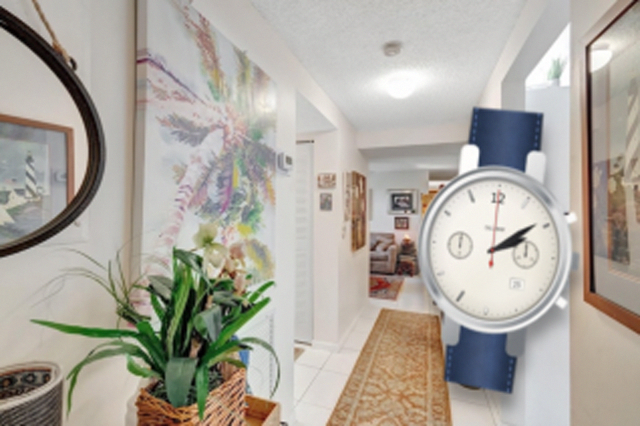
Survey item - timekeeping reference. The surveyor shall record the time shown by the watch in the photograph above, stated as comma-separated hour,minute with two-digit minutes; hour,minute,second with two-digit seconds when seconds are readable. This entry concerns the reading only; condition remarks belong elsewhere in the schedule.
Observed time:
2,09
